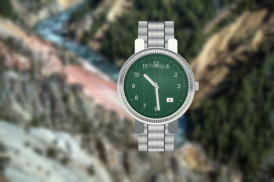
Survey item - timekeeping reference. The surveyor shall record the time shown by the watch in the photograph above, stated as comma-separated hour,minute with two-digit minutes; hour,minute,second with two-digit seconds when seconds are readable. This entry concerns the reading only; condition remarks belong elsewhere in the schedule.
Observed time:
10,29
